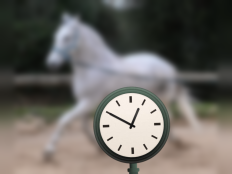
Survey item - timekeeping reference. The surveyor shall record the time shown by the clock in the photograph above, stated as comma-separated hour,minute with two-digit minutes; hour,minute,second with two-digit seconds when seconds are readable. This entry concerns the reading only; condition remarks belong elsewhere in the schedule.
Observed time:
12,50
